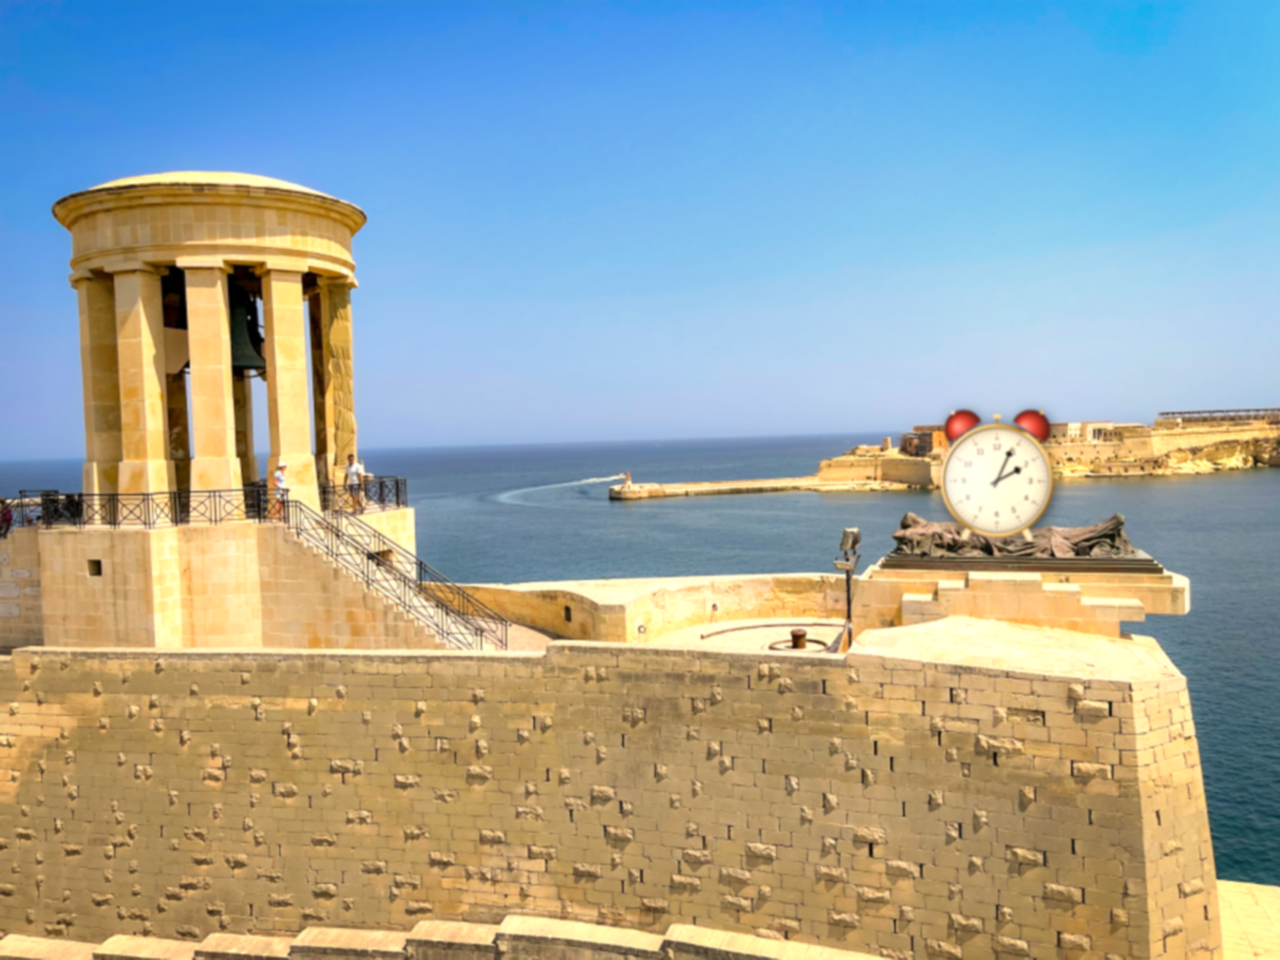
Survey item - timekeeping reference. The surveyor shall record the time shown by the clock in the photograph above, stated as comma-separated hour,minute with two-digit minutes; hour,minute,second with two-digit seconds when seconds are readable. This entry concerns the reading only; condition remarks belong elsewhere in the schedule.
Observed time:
2,04
